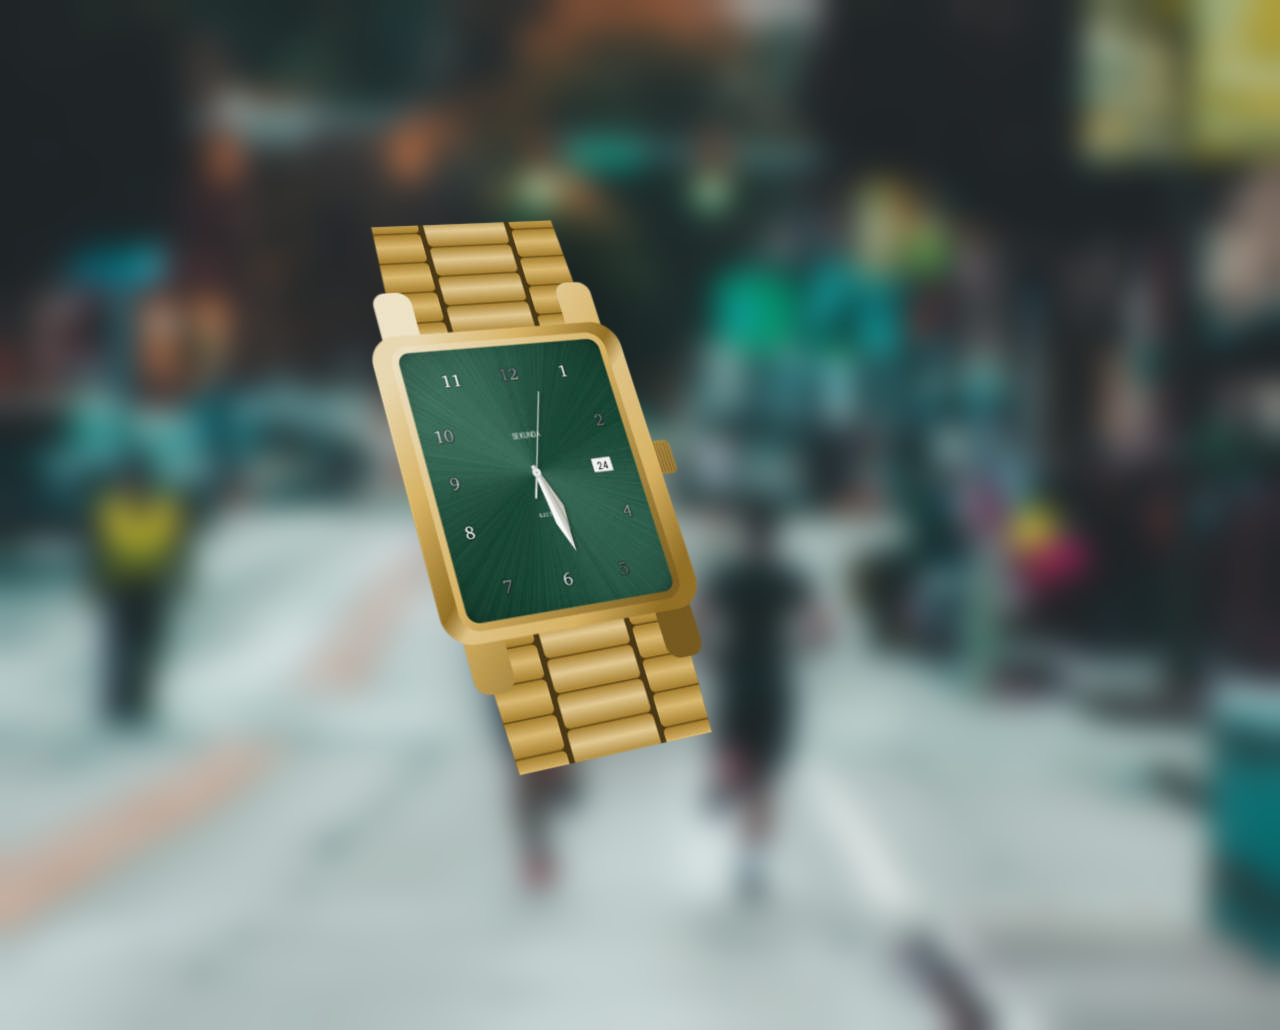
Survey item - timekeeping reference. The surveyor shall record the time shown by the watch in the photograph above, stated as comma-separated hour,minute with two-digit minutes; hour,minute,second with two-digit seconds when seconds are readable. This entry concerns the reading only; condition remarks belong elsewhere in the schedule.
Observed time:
5,28,03
